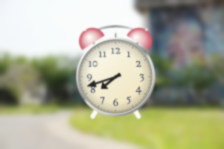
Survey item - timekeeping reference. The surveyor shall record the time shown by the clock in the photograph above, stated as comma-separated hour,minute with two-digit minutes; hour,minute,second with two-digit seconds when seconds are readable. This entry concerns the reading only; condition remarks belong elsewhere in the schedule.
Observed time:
7,42
